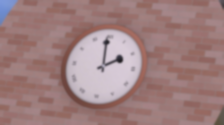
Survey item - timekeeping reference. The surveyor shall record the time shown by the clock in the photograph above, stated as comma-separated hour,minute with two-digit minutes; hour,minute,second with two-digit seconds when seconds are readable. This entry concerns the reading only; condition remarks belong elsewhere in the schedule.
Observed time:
1,59
